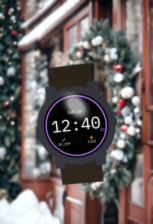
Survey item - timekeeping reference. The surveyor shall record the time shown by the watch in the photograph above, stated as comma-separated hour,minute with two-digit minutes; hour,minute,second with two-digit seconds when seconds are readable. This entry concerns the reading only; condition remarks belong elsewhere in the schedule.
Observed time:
12,40
